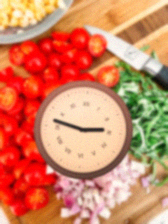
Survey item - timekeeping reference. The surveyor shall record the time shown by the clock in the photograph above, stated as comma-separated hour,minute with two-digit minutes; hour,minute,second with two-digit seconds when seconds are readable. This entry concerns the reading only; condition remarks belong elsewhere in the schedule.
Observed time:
2,47
